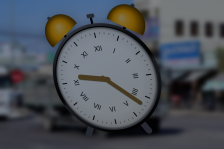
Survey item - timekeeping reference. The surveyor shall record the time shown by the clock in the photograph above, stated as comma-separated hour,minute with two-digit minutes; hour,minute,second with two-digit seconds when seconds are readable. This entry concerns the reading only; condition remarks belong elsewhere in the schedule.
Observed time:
9,22
